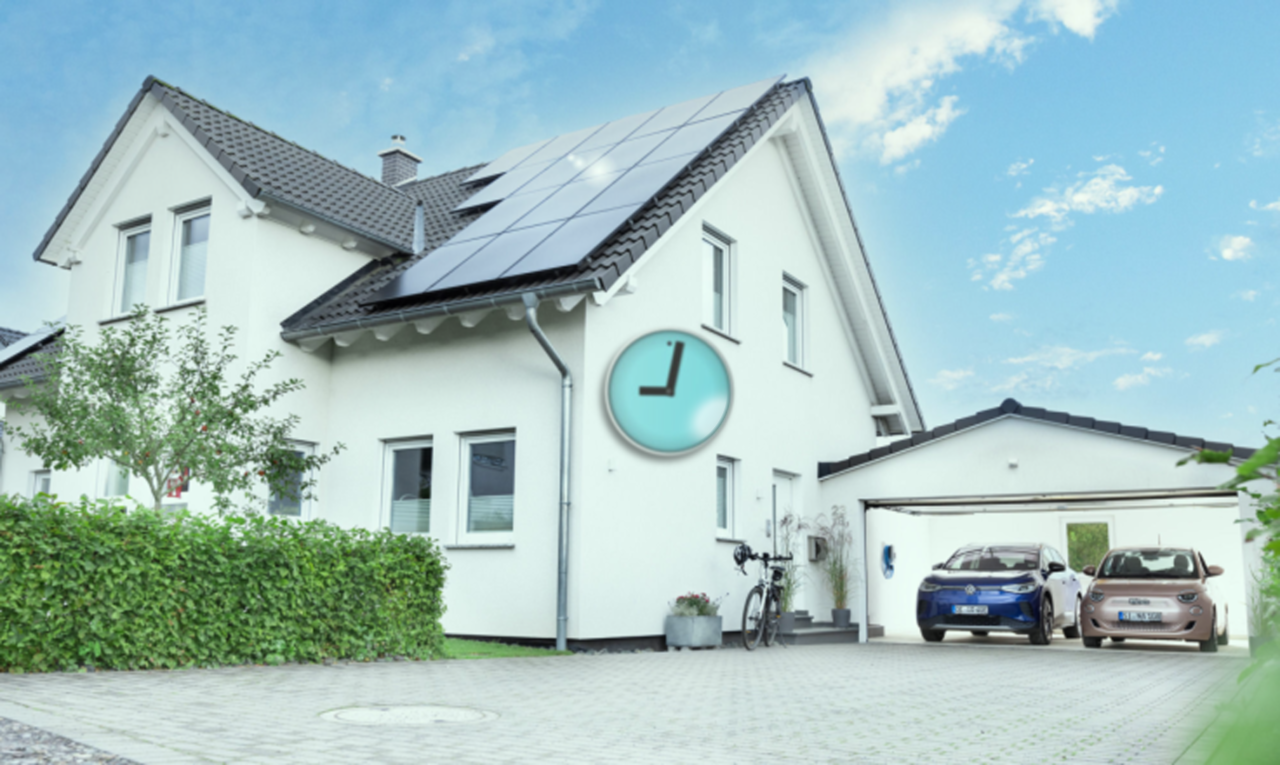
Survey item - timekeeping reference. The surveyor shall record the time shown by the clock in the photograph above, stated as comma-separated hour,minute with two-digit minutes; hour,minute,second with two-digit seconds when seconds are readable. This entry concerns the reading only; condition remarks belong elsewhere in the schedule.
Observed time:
9,02
